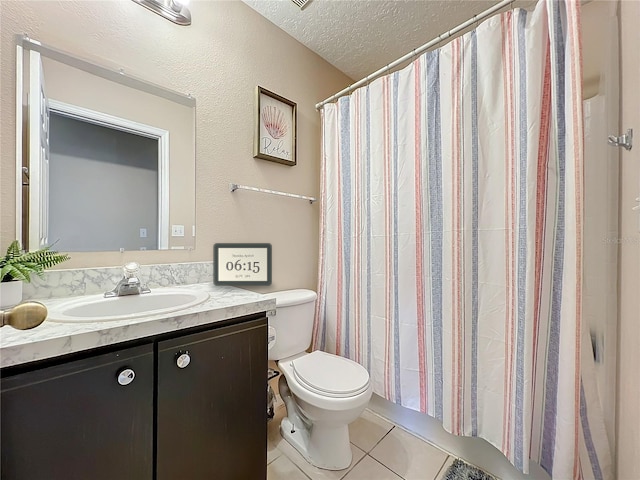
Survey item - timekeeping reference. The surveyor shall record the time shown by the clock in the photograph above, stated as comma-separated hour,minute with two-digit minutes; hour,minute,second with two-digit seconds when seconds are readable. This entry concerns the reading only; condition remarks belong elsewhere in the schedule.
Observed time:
6,15
